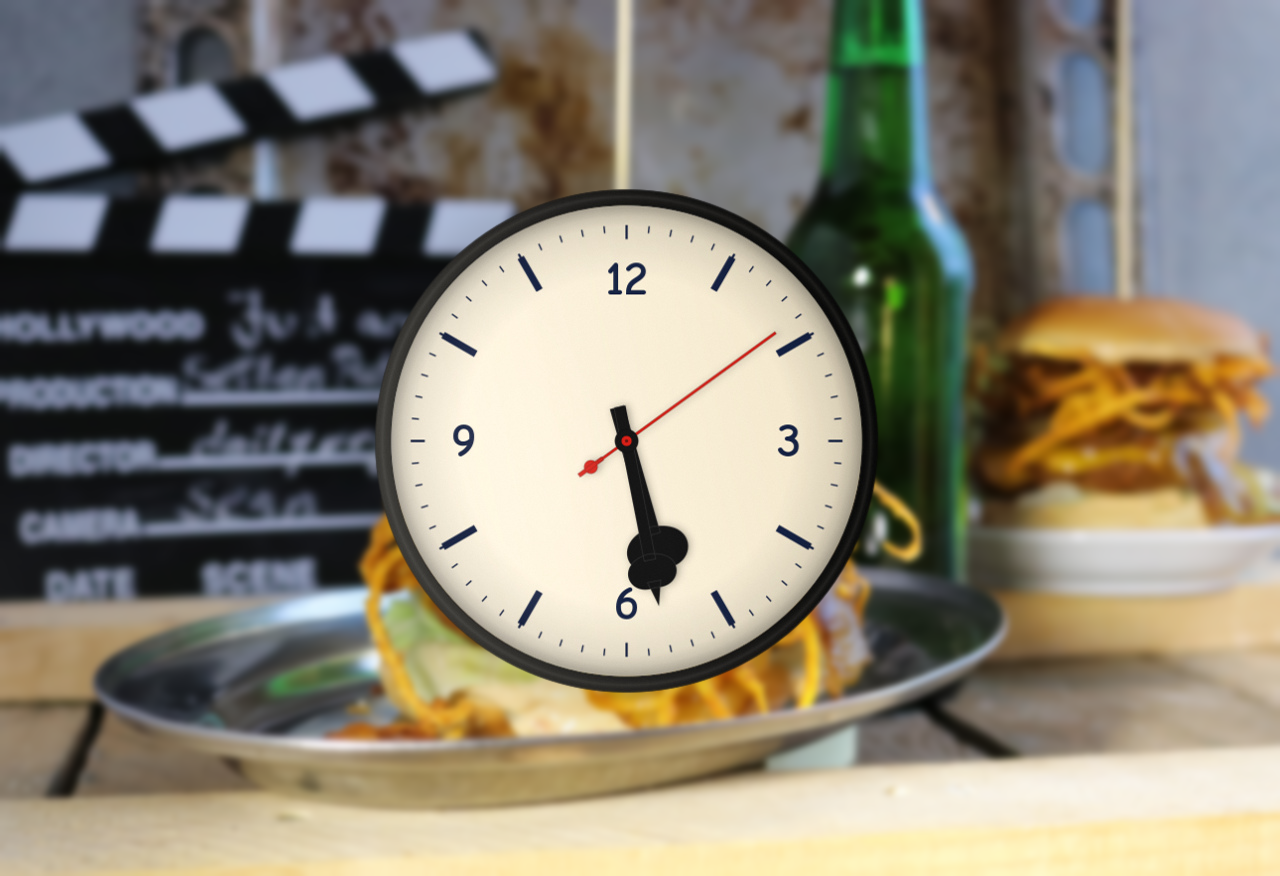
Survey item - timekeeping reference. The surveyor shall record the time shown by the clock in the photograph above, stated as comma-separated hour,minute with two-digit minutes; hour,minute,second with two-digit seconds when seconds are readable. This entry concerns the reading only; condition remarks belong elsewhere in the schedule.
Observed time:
5,28,09
